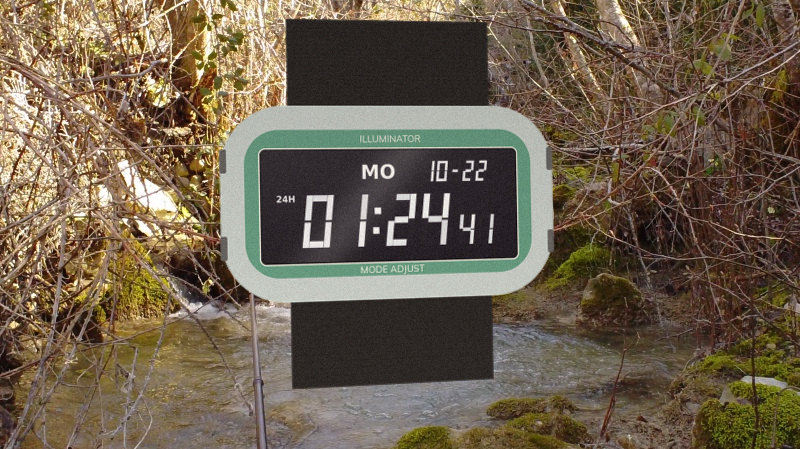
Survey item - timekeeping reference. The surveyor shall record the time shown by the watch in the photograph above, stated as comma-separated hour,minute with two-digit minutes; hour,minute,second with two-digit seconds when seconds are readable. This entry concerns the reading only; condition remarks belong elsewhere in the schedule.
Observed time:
1,24,41
